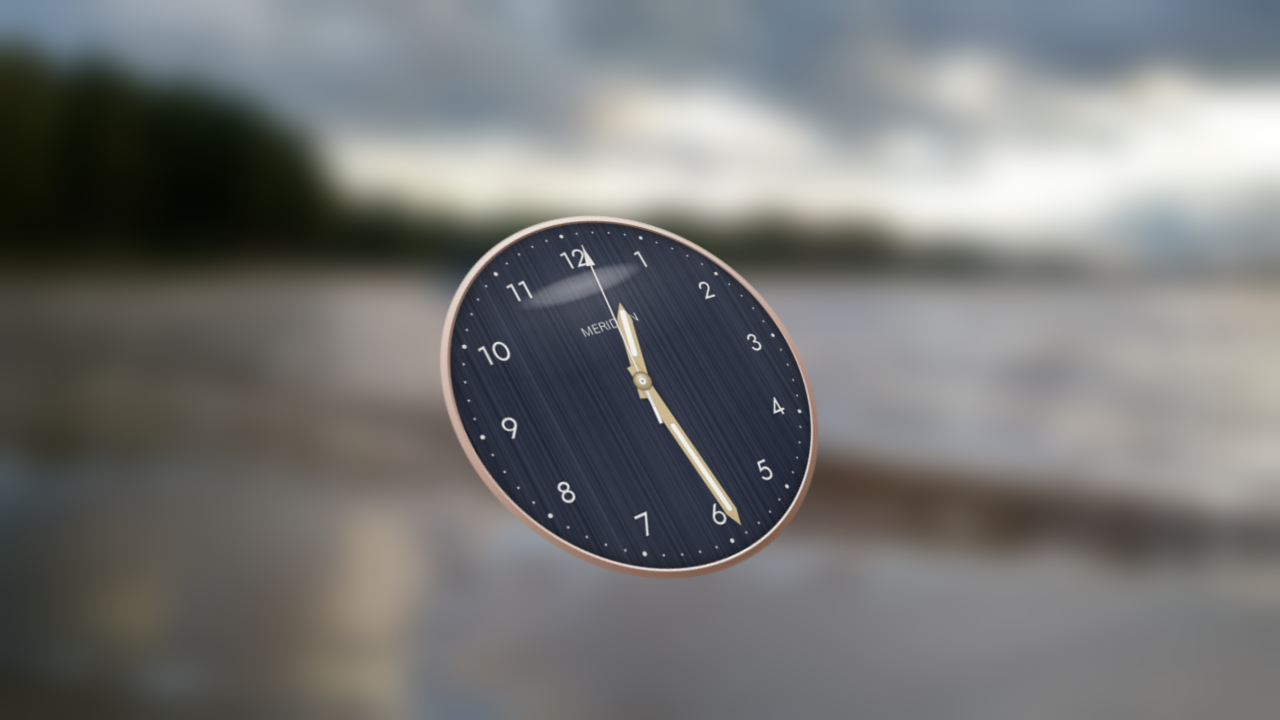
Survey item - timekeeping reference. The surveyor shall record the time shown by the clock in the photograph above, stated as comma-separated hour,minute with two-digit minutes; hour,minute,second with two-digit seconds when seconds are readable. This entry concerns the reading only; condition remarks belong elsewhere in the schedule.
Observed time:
12,29,01
